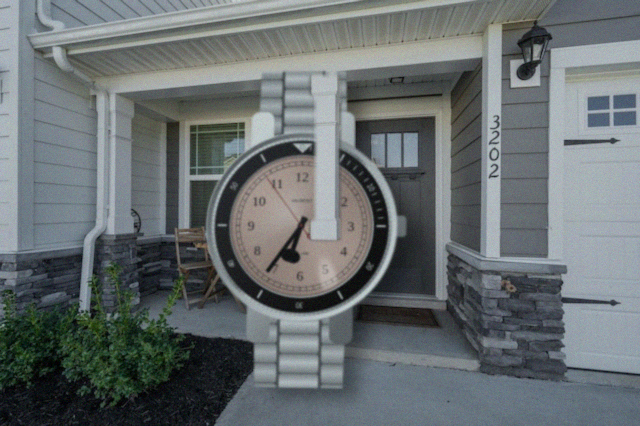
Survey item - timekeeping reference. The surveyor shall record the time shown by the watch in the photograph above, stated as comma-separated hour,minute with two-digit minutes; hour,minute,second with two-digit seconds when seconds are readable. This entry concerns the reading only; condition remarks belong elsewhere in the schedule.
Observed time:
6,35,54
